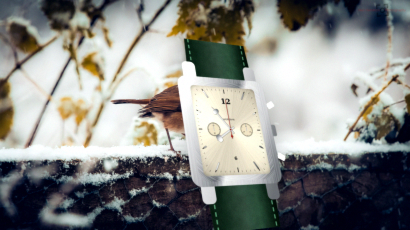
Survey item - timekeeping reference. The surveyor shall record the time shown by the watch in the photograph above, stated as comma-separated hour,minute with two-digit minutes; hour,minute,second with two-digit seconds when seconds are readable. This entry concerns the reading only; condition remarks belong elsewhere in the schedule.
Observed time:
7,54
